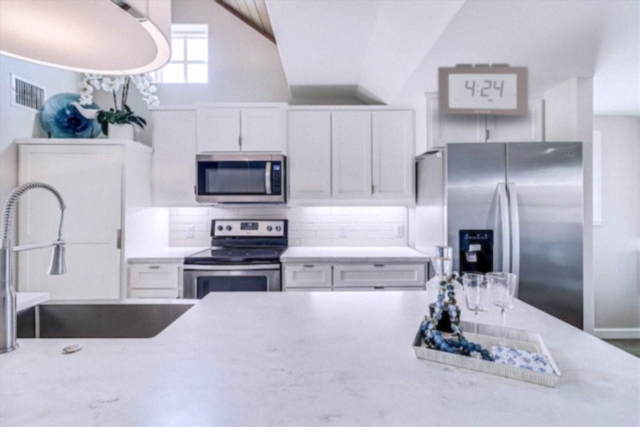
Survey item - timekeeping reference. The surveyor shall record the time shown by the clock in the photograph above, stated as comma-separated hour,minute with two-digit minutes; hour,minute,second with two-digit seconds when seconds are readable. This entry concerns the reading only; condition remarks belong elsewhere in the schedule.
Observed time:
4,24
